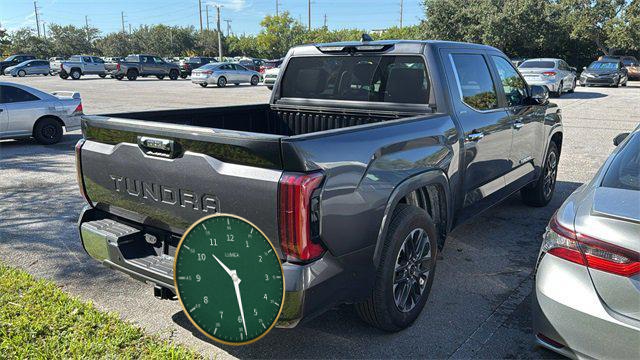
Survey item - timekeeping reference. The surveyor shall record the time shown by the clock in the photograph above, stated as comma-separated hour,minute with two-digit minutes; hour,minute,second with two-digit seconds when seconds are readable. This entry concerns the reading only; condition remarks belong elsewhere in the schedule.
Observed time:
10,29
